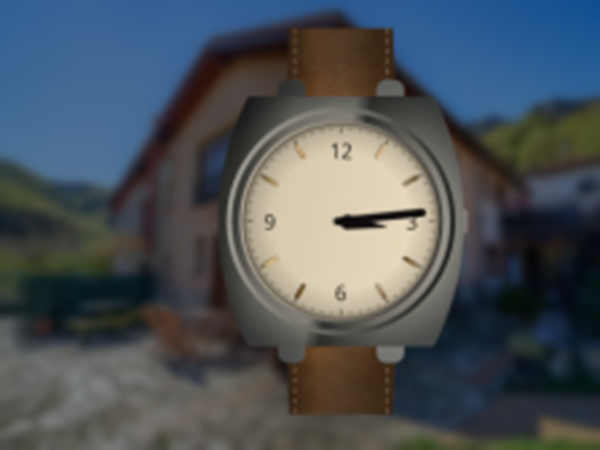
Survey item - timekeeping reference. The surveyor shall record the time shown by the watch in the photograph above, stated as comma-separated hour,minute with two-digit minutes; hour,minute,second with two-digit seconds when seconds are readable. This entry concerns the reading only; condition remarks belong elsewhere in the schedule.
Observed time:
3,14
